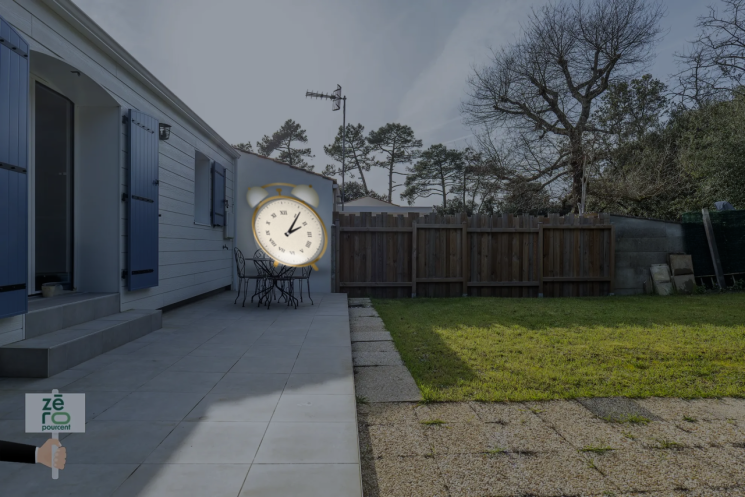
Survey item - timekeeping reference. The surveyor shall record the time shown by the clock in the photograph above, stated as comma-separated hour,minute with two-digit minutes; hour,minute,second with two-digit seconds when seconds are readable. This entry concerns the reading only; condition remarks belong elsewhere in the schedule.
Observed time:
2,06
